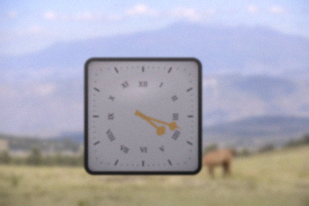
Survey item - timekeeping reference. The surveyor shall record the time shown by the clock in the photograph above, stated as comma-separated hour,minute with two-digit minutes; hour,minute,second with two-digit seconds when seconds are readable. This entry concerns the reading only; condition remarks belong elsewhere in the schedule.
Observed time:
4,18
